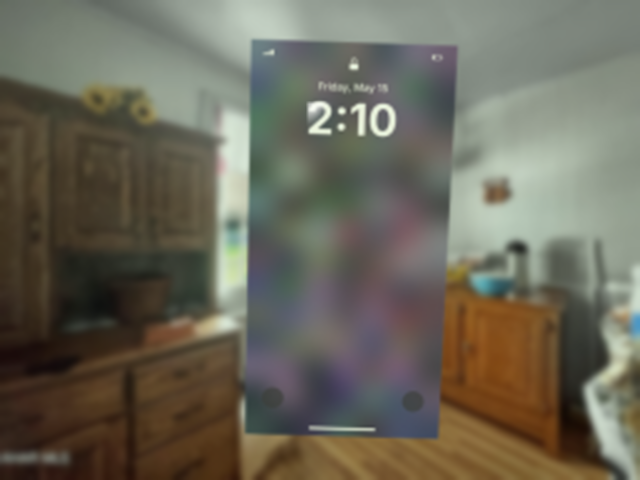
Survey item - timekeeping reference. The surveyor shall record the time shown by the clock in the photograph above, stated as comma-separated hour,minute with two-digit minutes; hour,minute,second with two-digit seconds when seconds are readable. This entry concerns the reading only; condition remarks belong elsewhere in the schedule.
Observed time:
2,10
